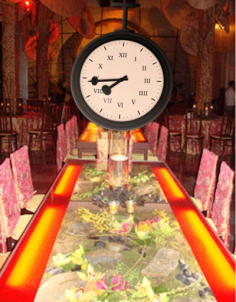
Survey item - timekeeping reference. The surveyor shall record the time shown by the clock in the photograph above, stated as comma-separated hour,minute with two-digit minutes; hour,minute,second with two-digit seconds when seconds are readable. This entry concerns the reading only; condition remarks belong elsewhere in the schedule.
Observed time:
7,44
